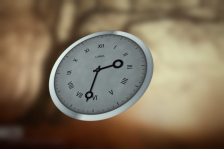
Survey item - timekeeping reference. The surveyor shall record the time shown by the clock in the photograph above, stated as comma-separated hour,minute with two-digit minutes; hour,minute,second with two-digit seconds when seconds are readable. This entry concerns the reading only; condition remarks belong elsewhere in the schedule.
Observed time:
2,32
